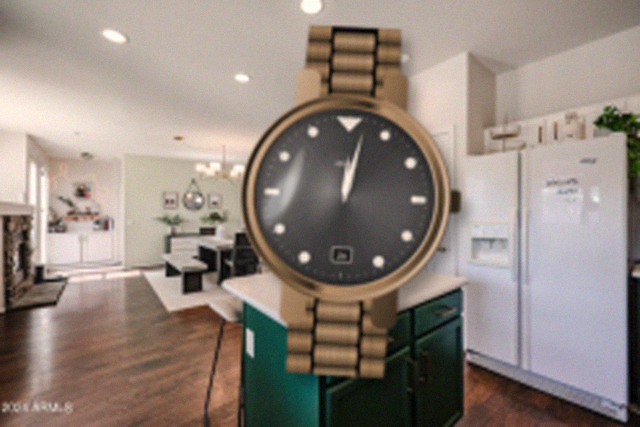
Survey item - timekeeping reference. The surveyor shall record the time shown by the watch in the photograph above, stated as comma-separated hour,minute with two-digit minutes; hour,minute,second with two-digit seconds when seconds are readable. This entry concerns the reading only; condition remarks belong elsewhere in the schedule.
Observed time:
12,02
